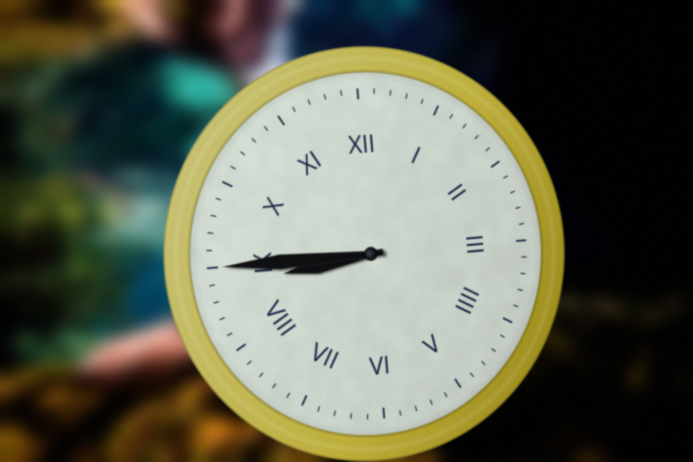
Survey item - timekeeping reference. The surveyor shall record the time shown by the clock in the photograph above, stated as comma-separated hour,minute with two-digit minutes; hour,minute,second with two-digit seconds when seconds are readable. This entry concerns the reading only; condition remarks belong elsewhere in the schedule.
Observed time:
8,45
